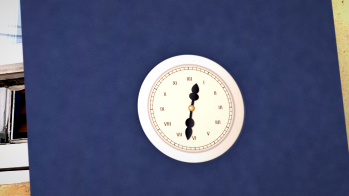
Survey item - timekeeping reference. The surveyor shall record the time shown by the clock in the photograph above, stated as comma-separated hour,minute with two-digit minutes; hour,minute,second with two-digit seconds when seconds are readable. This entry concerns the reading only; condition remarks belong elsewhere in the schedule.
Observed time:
12,32
